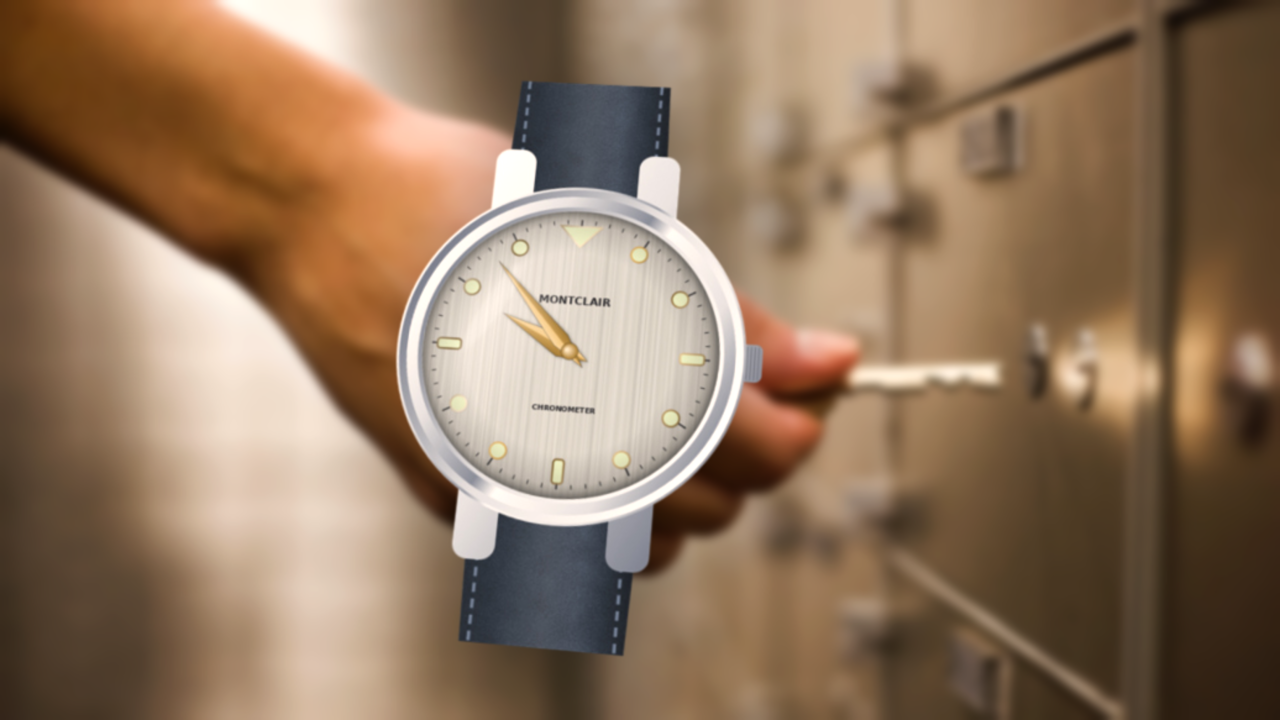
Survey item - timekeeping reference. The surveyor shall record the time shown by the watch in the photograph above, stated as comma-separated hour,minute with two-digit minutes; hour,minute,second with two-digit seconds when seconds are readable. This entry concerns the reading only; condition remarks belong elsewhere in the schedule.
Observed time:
9,53
